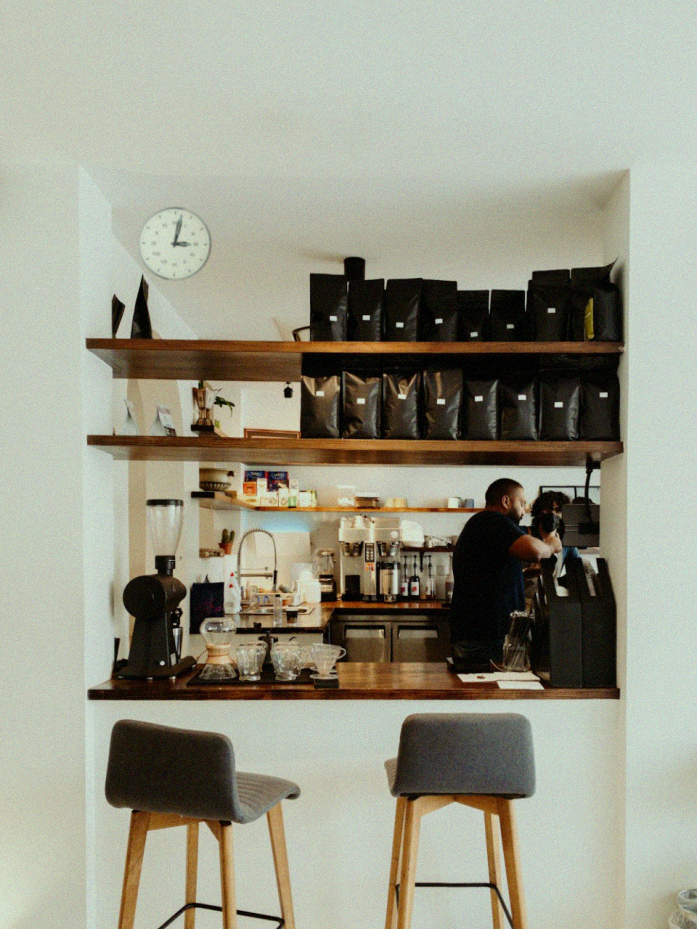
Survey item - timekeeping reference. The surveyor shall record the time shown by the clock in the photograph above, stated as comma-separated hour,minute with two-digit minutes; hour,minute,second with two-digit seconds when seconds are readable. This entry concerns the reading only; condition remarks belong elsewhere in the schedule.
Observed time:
3,02
